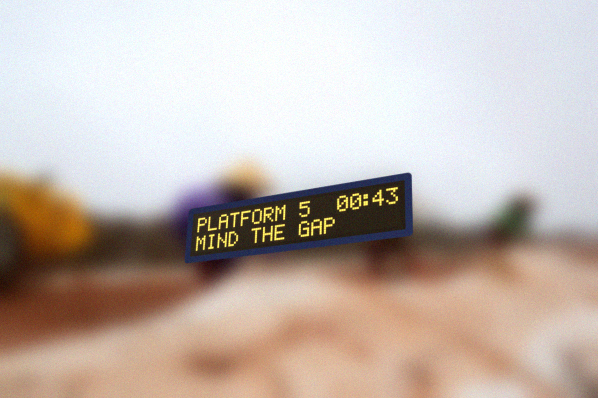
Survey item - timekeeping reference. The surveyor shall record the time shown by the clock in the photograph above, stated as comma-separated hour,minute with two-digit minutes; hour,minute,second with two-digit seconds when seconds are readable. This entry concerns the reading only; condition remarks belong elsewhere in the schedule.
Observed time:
0,43
